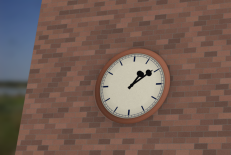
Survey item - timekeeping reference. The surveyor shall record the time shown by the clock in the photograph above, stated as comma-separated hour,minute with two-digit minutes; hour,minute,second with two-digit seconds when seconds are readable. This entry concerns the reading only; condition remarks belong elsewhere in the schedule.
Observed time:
1,09
